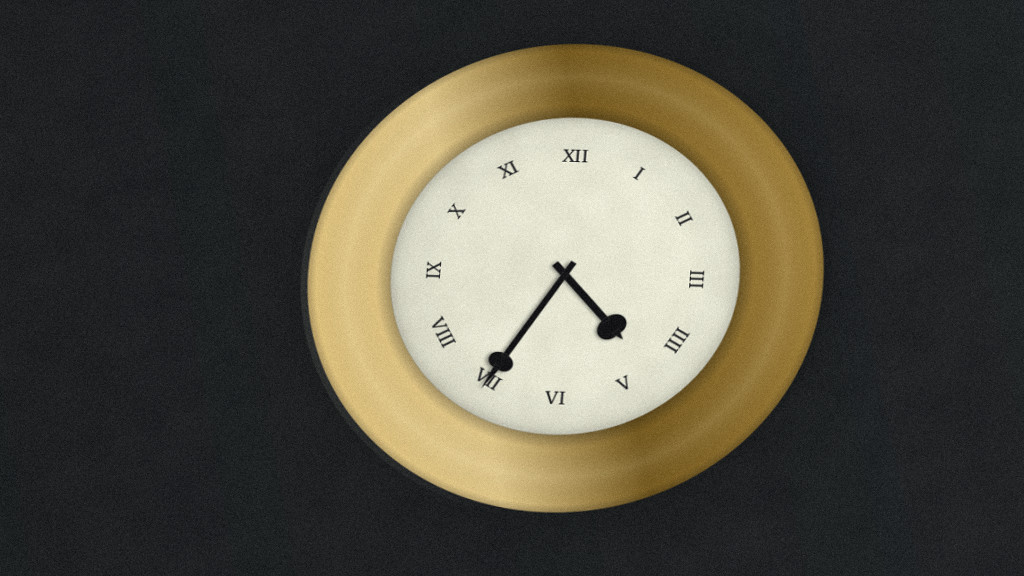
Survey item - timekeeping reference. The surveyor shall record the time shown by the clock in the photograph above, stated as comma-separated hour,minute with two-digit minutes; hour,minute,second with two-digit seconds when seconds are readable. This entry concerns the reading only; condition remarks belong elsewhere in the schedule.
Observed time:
4,35
